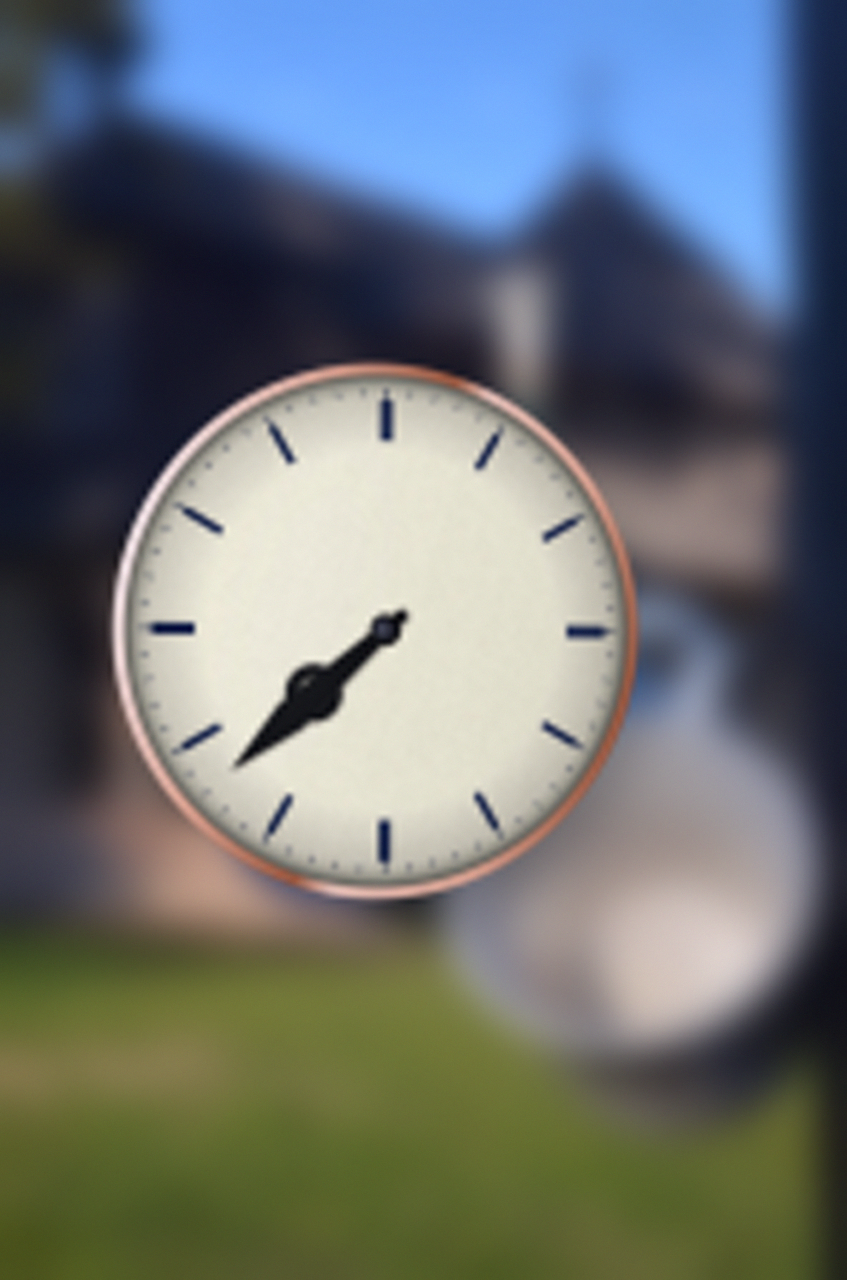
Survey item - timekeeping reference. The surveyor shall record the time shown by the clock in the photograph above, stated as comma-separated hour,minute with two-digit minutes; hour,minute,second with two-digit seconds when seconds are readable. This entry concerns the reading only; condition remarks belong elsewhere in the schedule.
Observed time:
7,38
